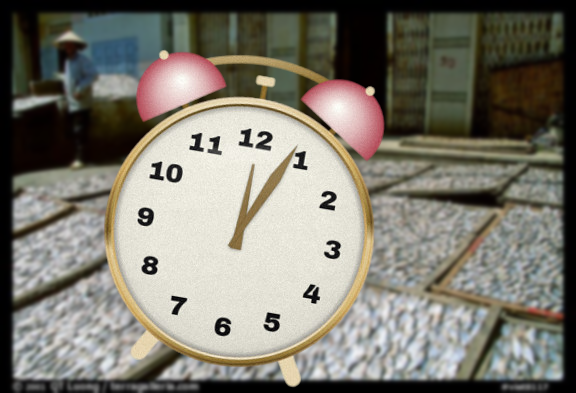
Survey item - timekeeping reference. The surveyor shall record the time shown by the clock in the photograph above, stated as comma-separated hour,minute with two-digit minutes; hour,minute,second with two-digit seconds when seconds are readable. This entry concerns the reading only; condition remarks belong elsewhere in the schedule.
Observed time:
12,04
